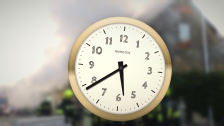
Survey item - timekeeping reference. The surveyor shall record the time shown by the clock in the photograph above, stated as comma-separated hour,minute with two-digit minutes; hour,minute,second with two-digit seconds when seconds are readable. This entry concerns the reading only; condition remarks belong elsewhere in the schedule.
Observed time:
5,39
